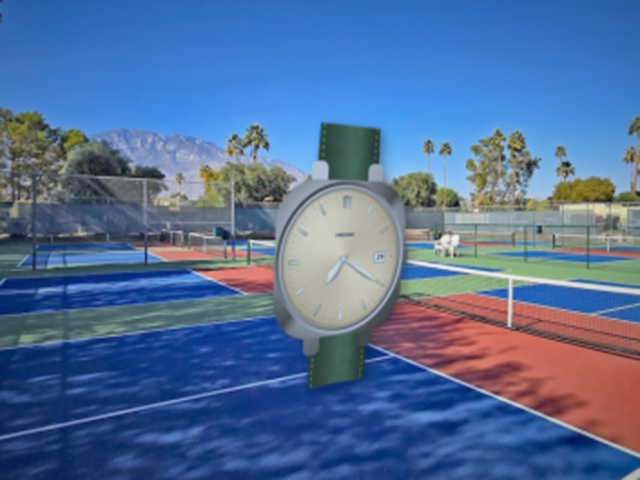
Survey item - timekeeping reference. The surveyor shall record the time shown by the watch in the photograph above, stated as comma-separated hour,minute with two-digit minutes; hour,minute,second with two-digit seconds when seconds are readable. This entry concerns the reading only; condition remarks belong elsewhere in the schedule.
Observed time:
7,20
